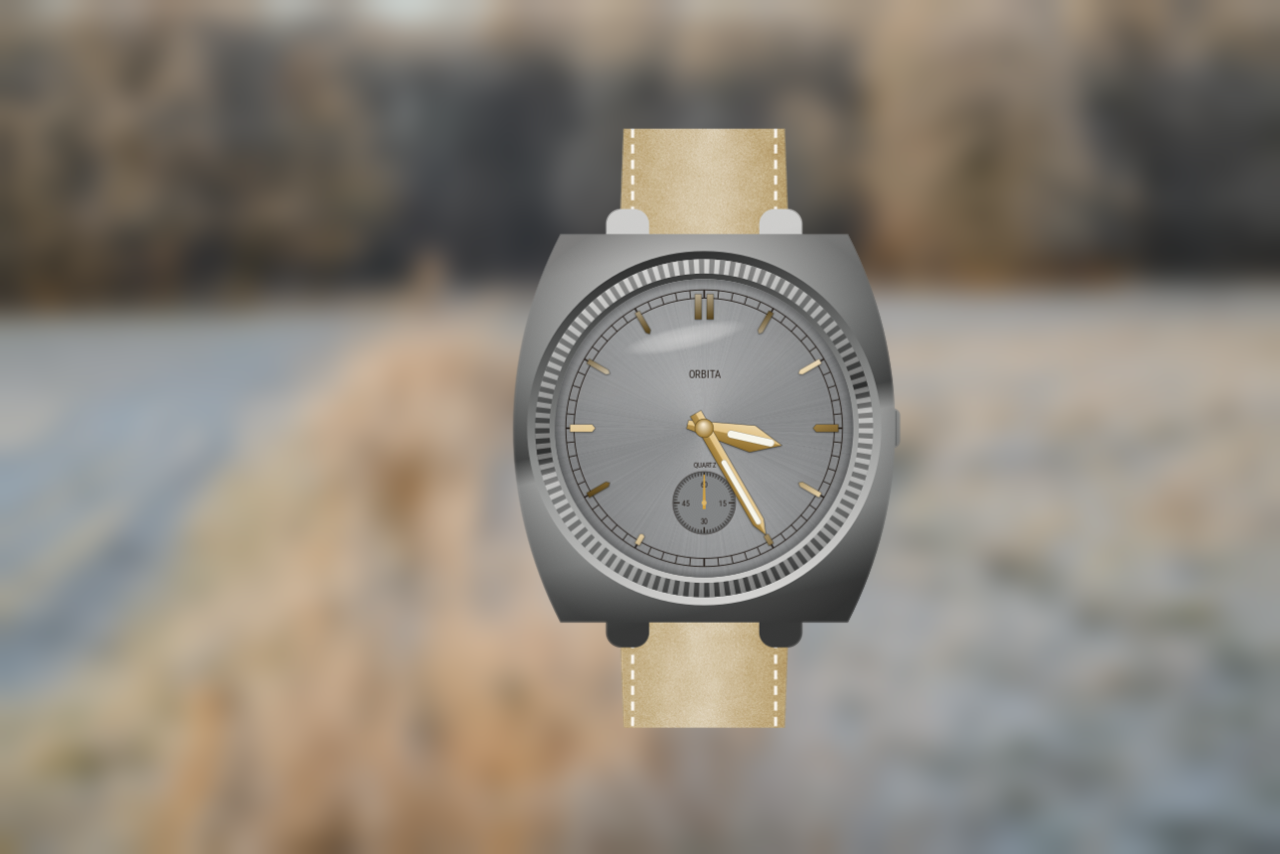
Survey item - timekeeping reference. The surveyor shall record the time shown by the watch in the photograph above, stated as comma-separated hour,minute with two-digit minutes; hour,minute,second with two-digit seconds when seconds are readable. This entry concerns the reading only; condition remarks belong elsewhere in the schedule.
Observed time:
3,25
